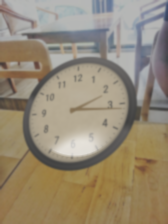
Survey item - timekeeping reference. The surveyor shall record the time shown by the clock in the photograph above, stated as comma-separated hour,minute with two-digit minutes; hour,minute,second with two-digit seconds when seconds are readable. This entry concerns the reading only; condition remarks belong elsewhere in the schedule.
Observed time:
2,16
